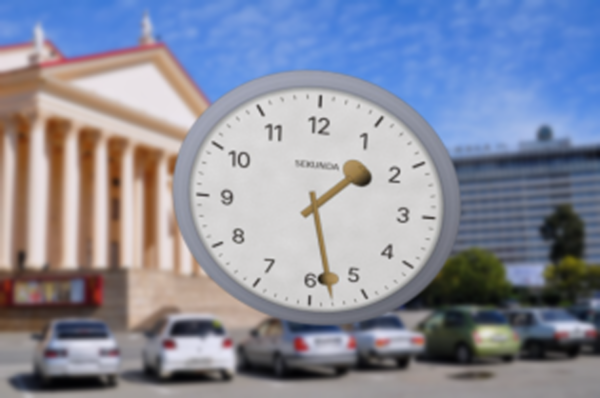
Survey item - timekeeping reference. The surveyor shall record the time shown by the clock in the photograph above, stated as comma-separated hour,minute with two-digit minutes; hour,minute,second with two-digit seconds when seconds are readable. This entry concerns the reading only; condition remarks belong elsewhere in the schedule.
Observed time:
1,28
